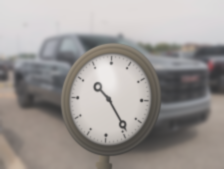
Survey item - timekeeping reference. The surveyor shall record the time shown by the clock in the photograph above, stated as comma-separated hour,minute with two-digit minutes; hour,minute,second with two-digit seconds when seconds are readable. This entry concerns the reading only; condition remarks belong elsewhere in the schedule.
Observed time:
10,24
